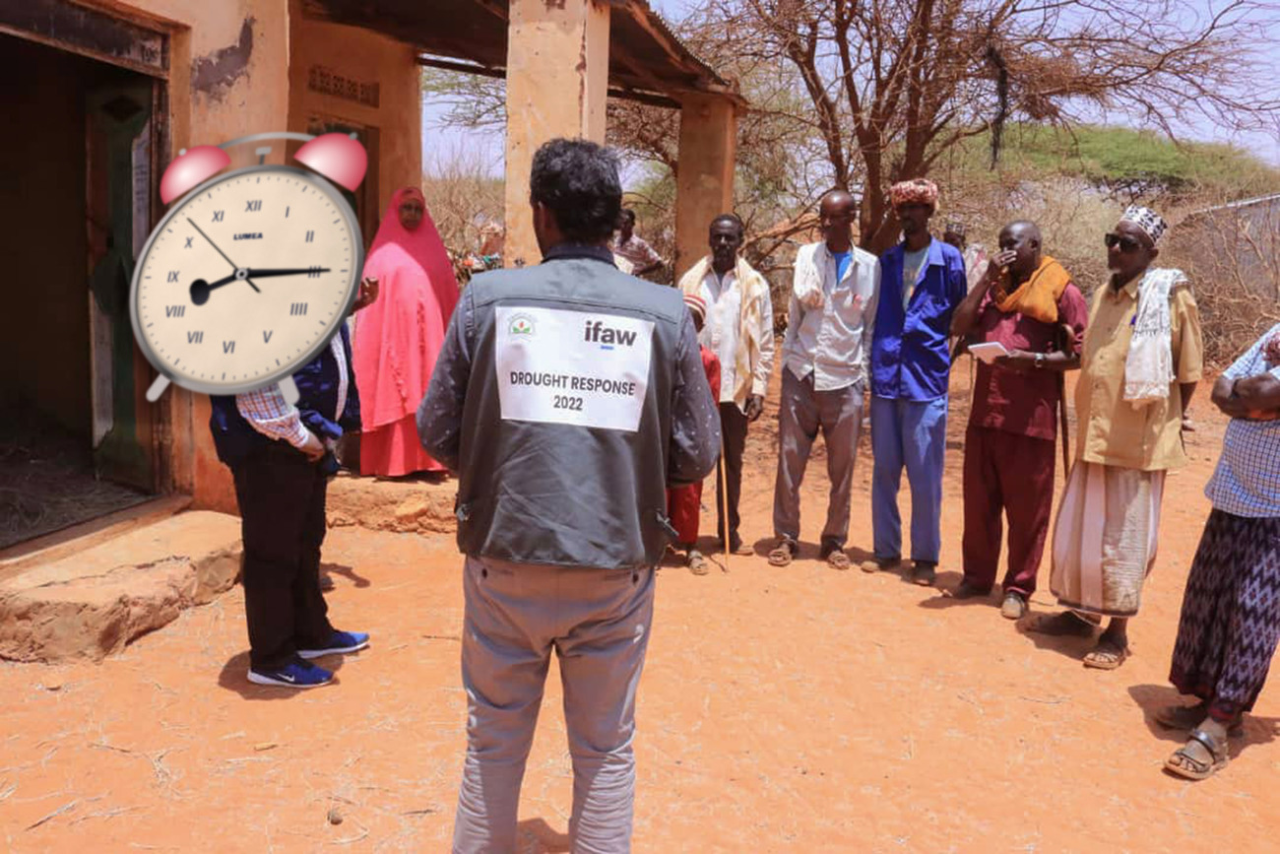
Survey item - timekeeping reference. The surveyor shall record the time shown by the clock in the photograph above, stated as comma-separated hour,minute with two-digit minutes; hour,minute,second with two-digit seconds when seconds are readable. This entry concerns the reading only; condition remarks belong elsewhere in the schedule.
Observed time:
8,14,52
